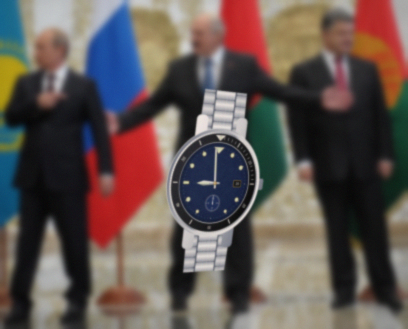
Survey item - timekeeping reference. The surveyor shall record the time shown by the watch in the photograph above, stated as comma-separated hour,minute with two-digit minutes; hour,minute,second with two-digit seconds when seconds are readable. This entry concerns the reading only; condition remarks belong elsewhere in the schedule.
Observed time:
8,59
